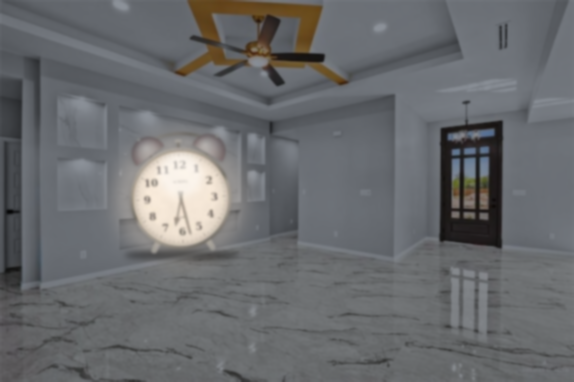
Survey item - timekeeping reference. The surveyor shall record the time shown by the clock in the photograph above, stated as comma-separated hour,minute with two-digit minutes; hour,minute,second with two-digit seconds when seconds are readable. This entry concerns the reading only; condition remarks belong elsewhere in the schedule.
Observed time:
6,28
